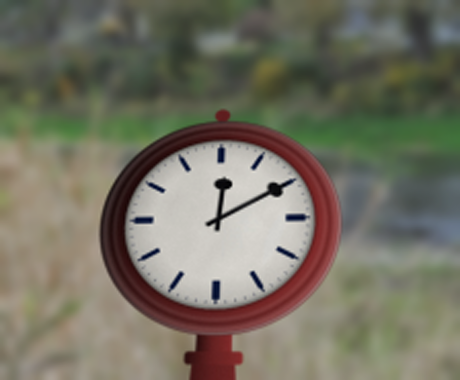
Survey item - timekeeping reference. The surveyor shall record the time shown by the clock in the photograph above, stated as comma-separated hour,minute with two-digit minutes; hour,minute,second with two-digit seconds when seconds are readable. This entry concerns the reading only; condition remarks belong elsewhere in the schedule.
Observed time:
12,10
